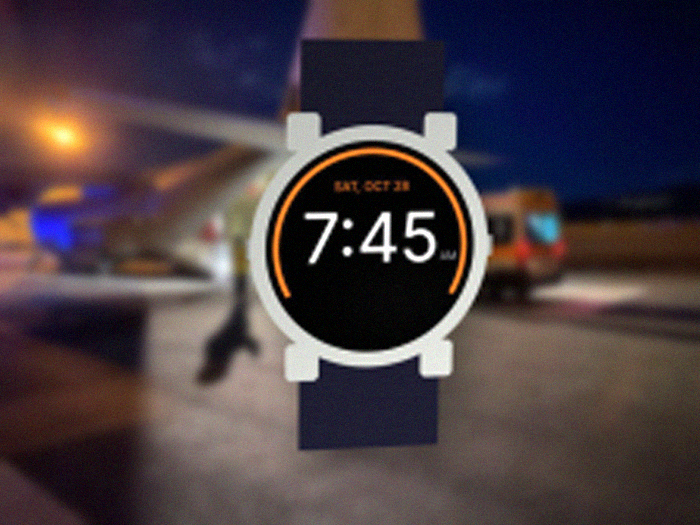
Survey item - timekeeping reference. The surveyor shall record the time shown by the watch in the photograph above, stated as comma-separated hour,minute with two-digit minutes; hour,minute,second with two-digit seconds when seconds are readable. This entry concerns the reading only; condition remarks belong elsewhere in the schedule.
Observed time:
7,45
